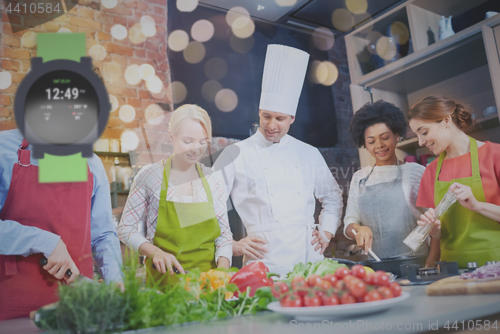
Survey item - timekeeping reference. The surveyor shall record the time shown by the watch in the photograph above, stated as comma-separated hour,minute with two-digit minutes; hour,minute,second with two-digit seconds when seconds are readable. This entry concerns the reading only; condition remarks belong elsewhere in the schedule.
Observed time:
12,49
